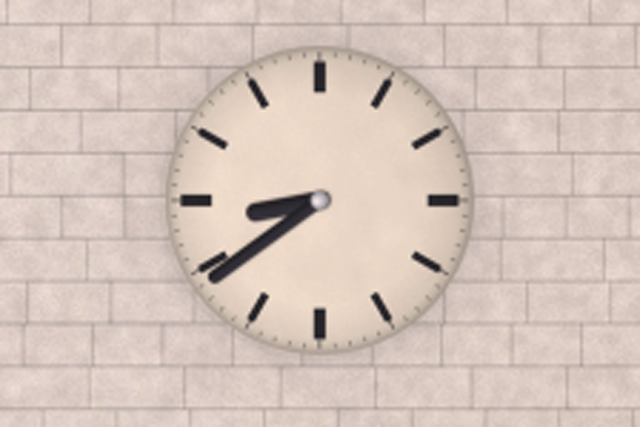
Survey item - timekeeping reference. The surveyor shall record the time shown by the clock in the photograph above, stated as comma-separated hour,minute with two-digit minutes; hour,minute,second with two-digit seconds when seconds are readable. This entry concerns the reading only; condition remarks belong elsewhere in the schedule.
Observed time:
8,39
